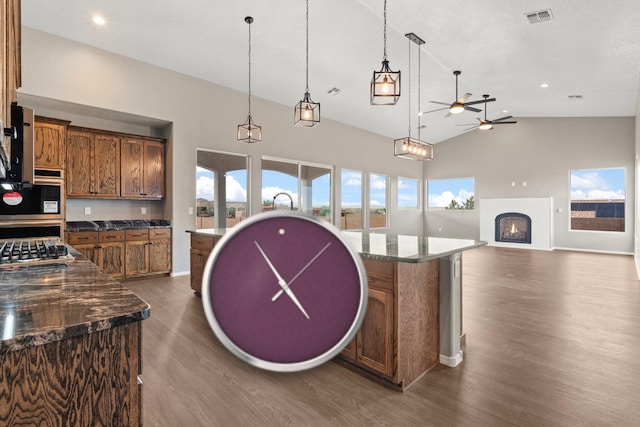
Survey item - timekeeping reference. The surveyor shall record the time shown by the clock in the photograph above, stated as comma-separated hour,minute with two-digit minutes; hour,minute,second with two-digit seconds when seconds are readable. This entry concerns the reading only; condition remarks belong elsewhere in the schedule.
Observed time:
4,55,08
